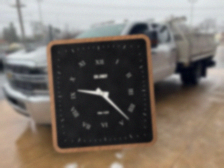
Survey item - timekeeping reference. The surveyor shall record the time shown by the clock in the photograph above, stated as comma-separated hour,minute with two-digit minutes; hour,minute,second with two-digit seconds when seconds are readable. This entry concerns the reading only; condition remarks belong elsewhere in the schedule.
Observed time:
9,23
